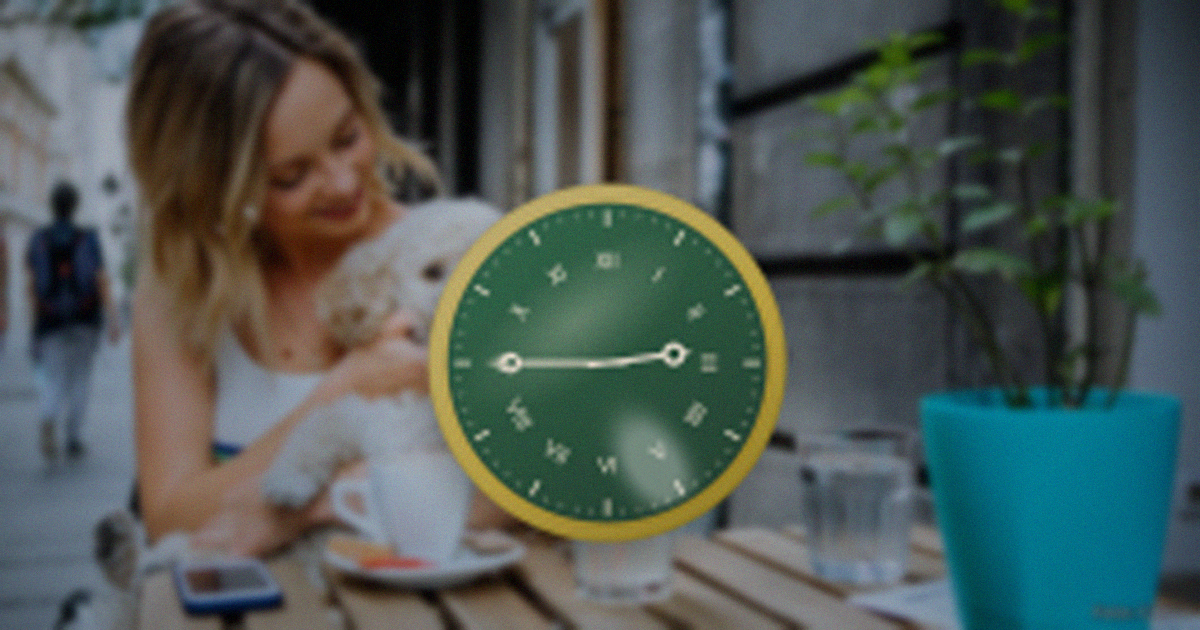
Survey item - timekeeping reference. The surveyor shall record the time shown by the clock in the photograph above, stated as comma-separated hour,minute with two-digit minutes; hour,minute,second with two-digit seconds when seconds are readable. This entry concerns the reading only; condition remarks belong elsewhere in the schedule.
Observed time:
2,45
